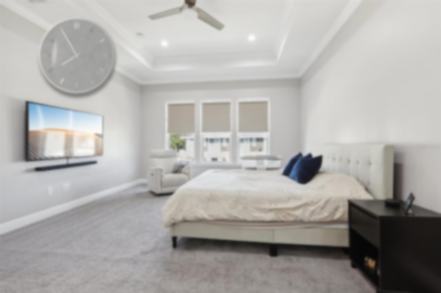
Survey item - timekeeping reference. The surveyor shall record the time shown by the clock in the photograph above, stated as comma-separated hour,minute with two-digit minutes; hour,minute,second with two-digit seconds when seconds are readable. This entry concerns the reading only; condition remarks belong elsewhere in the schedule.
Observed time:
7,55
